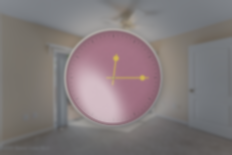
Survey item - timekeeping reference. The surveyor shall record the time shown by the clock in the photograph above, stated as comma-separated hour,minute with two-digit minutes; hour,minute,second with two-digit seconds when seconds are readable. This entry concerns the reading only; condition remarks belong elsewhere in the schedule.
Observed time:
12,15
